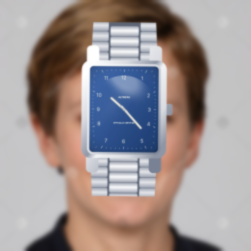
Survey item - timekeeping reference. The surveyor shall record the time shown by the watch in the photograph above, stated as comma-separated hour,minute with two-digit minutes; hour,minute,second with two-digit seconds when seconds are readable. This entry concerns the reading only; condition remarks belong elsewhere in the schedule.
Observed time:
10,23
